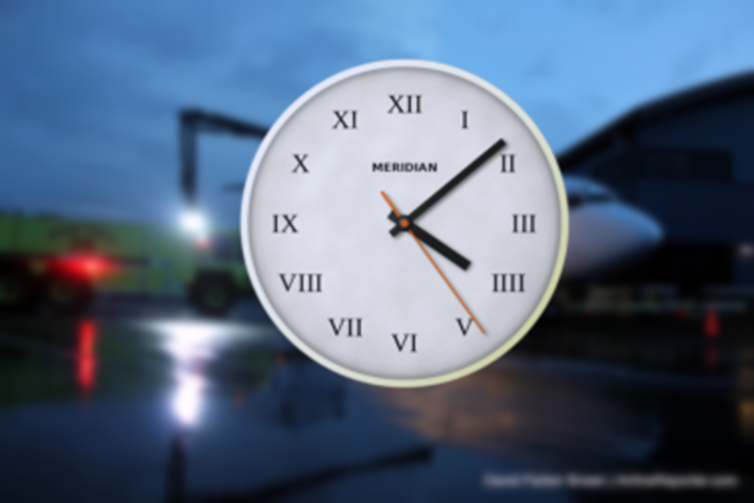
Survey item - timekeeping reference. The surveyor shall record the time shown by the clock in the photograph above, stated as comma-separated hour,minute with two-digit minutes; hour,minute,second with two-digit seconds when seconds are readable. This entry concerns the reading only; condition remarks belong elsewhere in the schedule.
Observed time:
4,08,24
